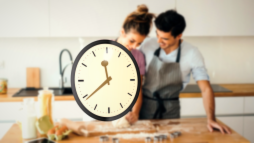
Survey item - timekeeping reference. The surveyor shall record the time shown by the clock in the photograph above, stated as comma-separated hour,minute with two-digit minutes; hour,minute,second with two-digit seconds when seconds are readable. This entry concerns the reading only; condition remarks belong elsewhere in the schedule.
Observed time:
11,39
